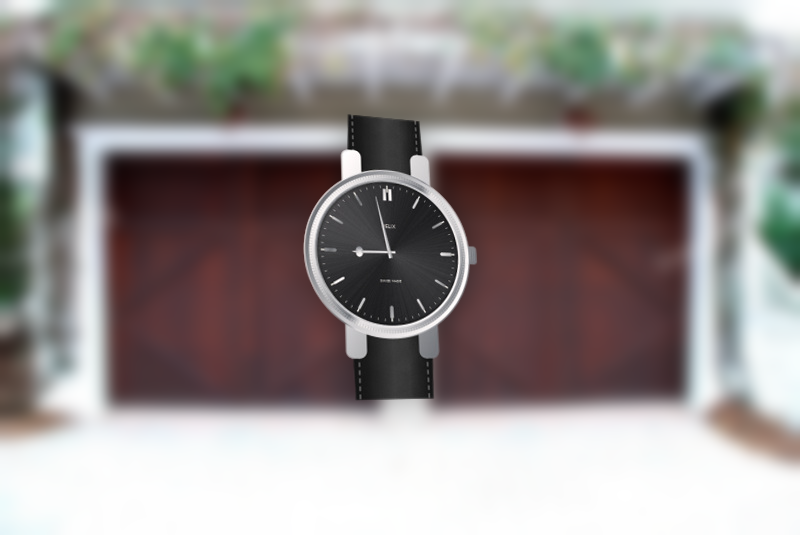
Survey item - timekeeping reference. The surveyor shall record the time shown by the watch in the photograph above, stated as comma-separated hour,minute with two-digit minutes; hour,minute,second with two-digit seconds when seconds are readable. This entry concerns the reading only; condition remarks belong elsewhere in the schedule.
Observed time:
8,58
